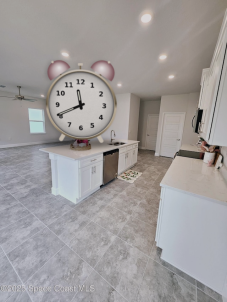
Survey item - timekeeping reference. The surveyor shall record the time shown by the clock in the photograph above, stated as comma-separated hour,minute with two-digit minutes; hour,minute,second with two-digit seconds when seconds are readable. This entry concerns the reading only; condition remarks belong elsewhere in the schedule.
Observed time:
11,41
